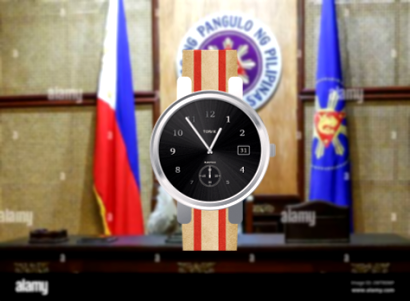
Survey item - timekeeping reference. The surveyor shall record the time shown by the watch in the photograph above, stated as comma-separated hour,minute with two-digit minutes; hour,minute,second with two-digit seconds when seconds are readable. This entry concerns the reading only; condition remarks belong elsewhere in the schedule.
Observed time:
12,54
